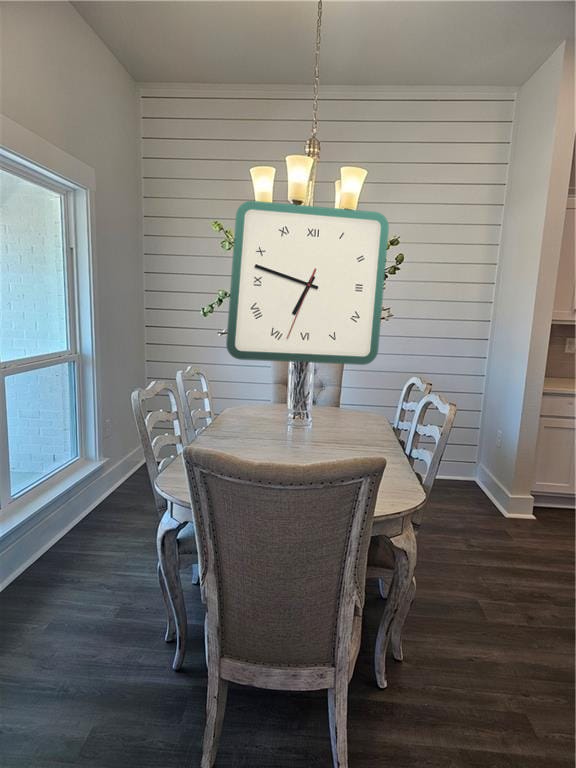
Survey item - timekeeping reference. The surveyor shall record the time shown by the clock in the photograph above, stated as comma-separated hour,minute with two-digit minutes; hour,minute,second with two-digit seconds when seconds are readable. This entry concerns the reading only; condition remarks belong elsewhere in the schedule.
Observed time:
6,47,33
